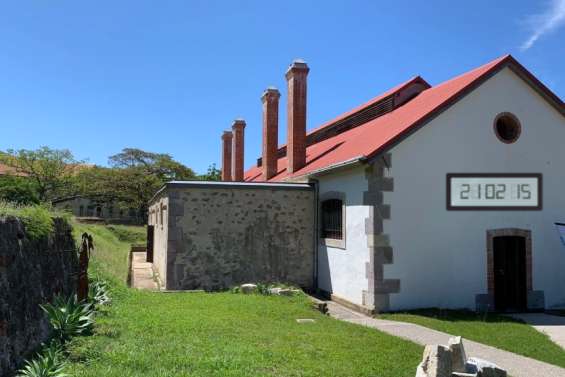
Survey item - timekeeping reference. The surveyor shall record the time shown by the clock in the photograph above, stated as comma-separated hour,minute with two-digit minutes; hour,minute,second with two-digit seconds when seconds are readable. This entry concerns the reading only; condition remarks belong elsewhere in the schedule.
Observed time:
21,02,15
